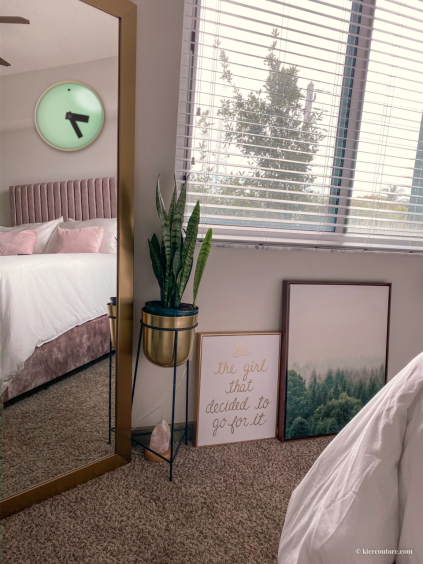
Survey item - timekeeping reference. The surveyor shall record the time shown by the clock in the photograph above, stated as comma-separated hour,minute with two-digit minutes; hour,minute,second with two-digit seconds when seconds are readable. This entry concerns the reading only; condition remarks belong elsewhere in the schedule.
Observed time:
3,26
